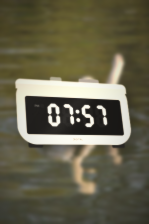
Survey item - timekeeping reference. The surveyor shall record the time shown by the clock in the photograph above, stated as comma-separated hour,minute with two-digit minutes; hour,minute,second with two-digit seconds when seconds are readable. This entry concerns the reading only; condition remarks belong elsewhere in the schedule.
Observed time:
7,57
